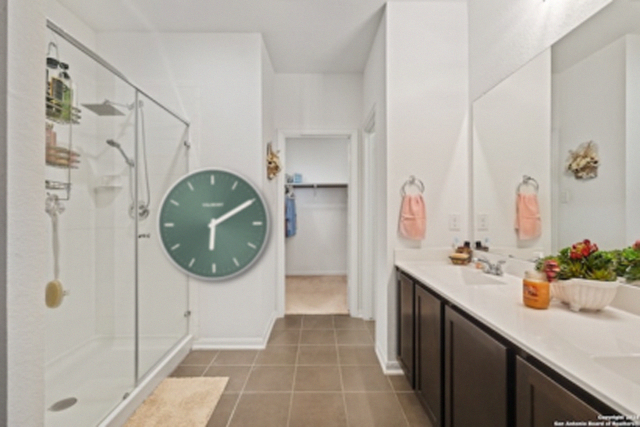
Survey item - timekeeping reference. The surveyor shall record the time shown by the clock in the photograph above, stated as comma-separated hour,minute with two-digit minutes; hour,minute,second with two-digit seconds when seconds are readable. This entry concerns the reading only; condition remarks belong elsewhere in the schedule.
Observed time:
6,10
